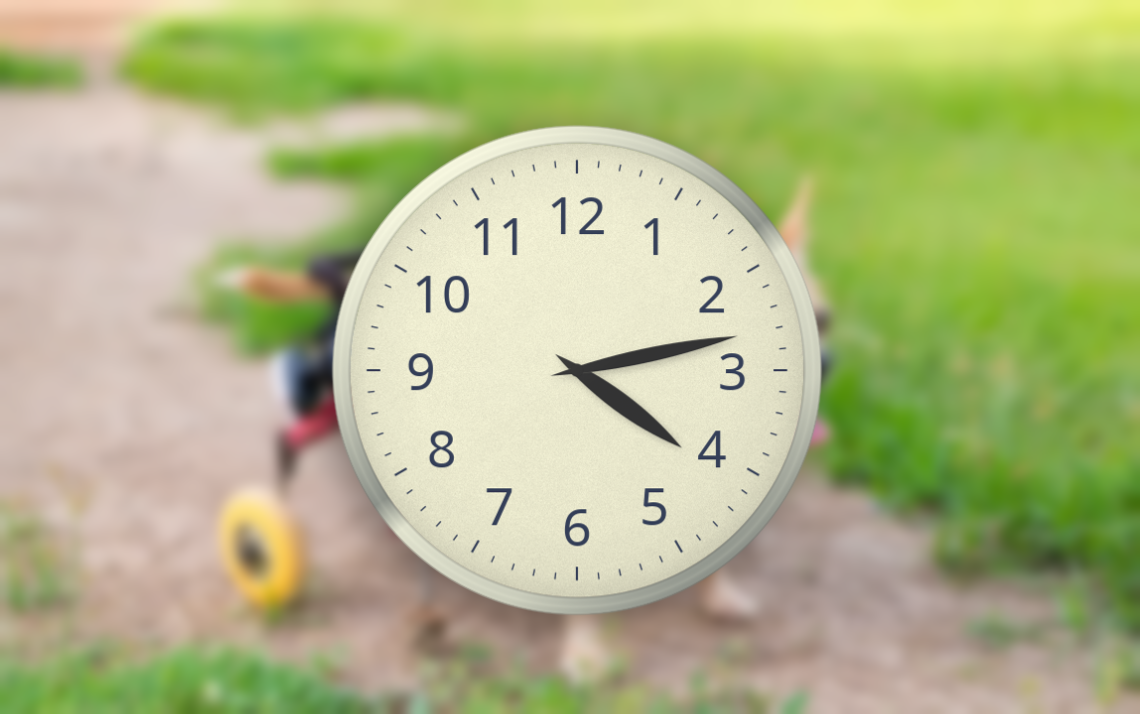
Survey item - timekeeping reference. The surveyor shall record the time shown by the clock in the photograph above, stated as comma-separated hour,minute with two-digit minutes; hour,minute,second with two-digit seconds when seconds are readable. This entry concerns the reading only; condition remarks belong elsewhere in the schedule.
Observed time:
4,13
